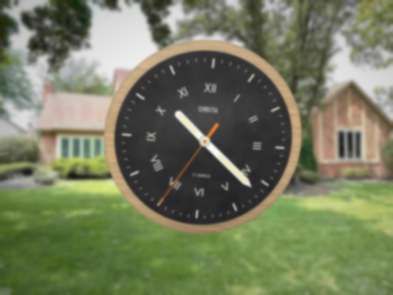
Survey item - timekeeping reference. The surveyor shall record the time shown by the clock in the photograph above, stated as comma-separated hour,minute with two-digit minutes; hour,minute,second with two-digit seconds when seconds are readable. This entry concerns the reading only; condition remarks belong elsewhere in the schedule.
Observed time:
10,21,35
